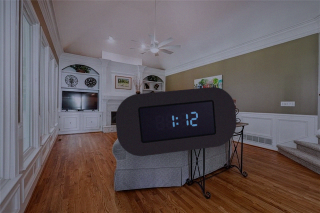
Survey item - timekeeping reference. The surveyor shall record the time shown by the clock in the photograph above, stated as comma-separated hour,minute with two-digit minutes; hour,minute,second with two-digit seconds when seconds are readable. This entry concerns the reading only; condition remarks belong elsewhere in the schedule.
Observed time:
1,12
